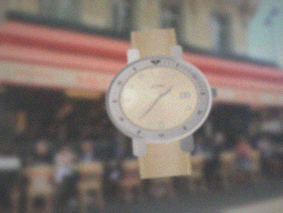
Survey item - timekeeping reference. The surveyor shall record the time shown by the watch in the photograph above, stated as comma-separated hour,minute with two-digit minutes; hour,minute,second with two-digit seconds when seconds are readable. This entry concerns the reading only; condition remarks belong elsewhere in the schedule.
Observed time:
1,37
